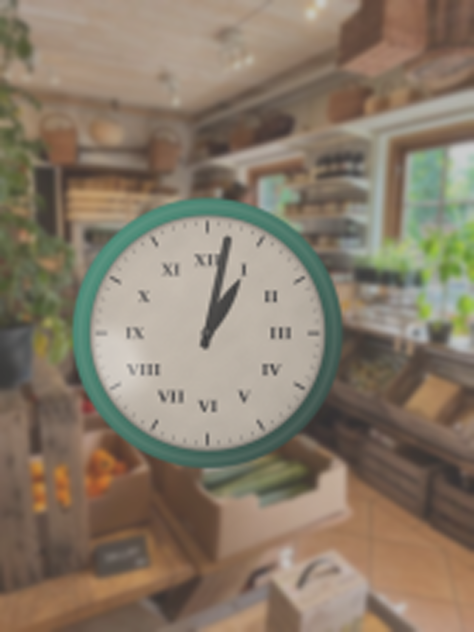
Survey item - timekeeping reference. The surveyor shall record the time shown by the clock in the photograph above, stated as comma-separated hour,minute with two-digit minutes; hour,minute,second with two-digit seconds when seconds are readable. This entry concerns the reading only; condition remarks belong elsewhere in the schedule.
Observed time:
1,02
